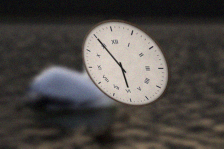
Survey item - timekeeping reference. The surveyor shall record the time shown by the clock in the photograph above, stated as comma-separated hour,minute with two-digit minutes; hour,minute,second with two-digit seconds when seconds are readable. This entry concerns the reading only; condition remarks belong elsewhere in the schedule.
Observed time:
5,55
